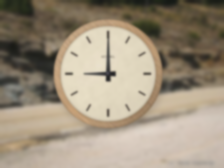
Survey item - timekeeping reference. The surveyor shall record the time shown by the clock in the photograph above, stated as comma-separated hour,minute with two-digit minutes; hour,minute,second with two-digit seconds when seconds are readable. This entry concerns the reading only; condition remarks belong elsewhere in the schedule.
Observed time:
9,00
